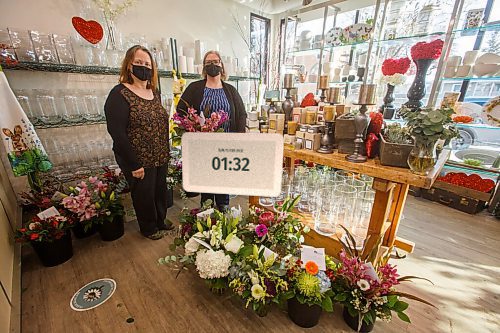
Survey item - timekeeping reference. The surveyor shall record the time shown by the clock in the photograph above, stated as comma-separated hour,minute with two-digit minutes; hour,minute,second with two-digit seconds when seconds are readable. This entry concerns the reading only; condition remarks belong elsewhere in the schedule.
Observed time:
1,32
